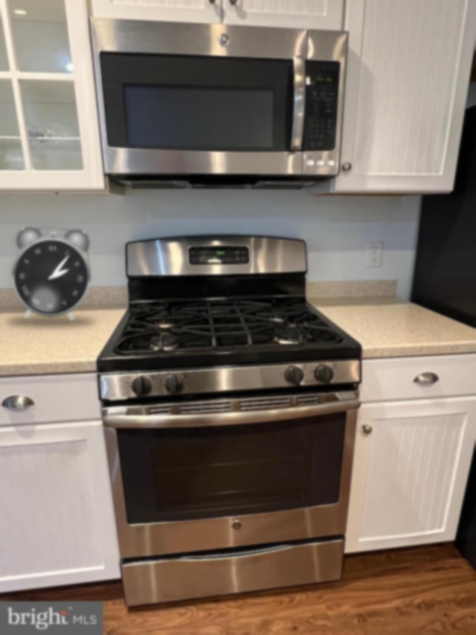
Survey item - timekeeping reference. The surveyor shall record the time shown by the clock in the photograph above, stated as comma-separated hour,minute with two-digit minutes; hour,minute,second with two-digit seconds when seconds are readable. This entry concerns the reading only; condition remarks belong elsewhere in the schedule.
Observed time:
2,06
